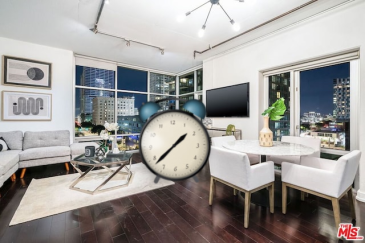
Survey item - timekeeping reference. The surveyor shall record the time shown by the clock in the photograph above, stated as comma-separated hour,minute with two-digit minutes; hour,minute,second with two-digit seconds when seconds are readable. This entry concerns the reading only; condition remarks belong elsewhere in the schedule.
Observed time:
1,38
